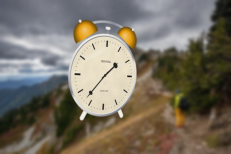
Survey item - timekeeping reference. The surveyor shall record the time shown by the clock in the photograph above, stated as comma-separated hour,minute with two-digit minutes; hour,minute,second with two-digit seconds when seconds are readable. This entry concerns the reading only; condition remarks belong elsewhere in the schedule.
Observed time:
1,37
